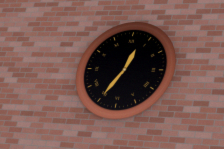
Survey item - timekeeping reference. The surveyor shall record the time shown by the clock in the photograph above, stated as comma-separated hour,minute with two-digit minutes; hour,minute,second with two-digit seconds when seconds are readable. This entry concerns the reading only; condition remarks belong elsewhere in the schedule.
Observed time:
12,35
